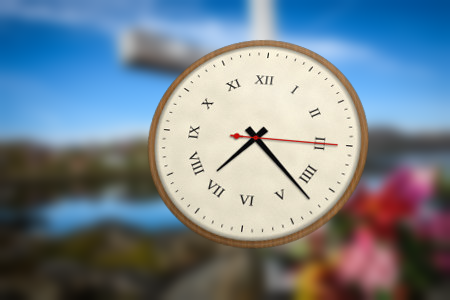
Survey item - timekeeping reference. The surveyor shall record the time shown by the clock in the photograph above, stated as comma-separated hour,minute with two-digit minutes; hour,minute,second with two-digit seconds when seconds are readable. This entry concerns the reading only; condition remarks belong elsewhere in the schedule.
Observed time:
7,22,15
